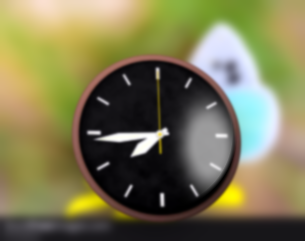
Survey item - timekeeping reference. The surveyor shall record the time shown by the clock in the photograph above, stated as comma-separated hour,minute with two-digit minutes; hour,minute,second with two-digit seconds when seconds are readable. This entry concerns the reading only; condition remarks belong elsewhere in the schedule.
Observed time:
7,44,00
